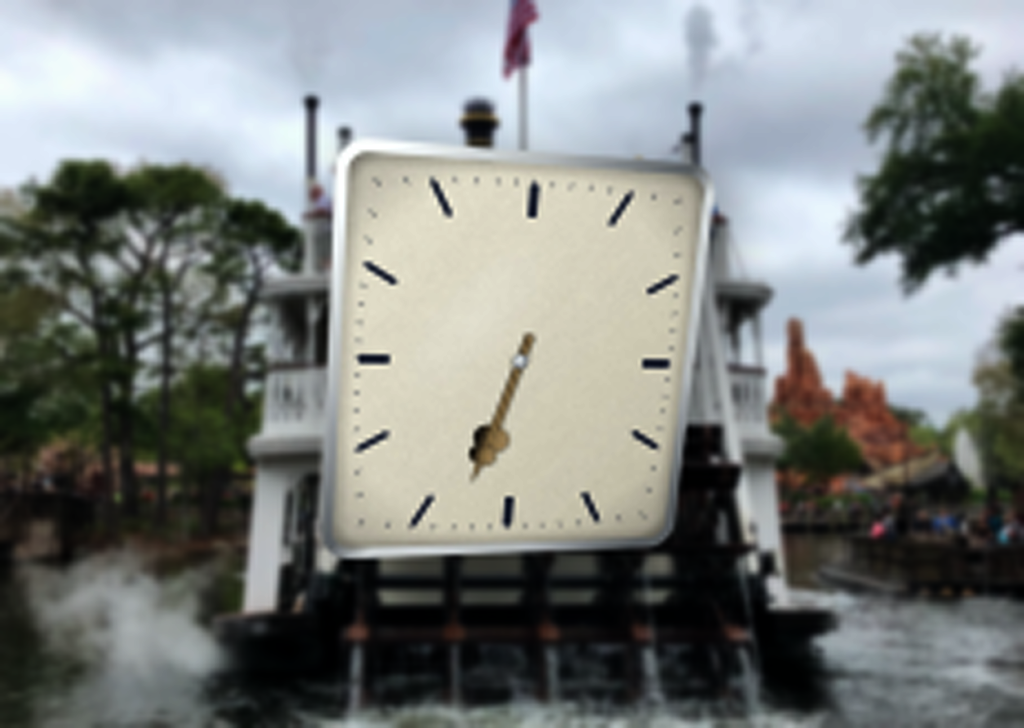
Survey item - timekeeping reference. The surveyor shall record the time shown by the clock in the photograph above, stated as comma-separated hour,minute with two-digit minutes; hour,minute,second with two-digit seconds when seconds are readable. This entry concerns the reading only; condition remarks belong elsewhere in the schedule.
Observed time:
6,33
